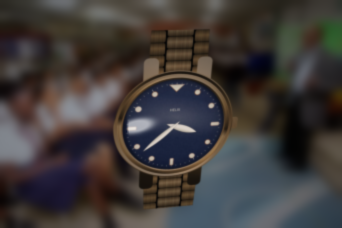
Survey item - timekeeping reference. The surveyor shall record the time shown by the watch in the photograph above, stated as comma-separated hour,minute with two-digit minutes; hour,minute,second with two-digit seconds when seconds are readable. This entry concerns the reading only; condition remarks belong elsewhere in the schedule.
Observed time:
3,38
